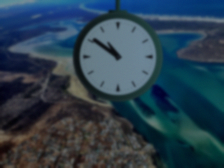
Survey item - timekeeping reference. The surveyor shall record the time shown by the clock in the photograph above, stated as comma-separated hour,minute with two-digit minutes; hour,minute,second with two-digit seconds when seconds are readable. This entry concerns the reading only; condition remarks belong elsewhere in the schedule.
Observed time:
10,51
